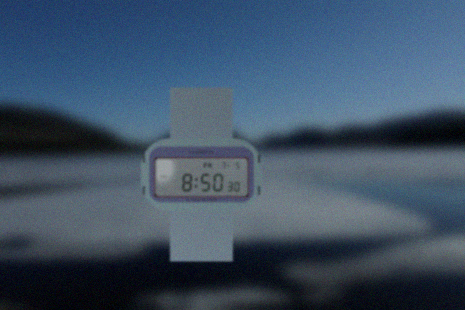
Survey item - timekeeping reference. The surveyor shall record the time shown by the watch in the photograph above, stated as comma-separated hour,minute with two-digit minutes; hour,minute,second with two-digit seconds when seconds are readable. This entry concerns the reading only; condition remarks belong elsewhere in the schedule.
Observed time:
8,50
